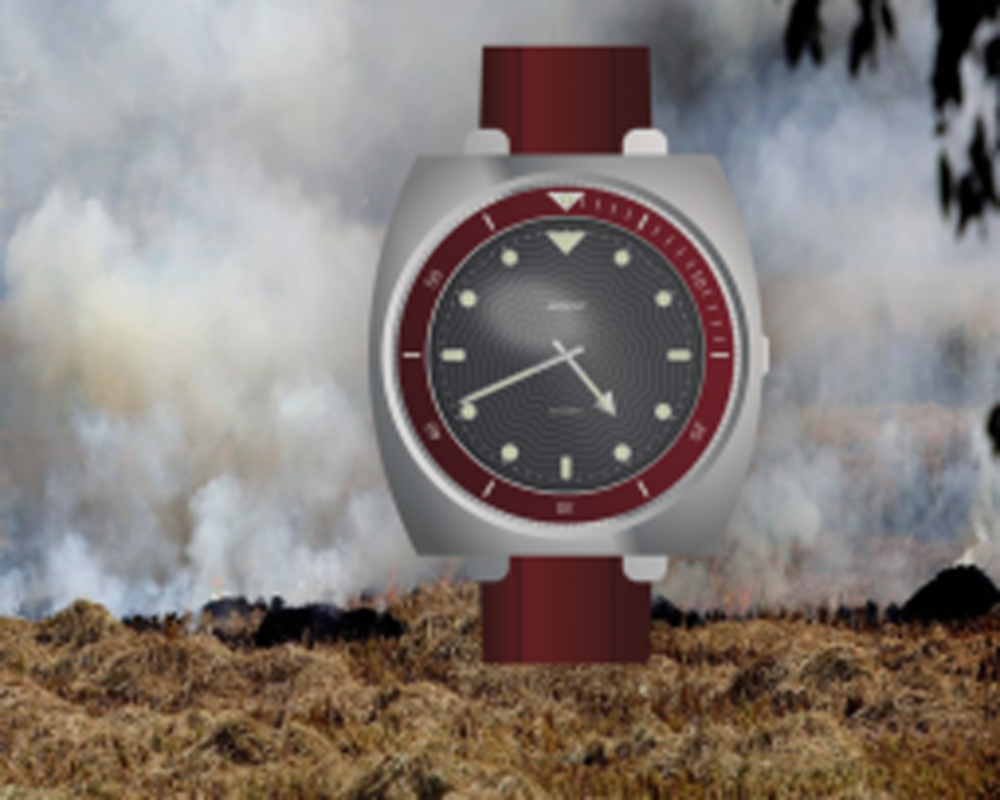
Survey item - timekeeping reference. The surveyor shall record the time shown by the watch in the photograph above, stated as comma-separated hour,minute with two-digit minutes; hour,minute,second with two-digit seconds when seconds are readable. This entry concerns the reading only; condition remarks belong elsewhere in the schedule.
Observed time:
4,41
